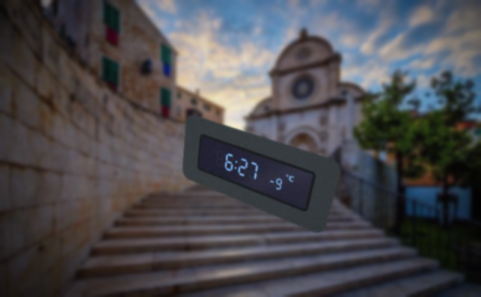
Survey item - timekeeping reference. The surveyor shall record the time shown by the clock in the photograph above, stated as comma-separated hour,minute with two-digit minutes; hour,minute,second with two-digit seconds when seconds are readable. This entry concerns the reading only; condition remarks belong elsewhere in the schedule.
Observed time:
6,27
